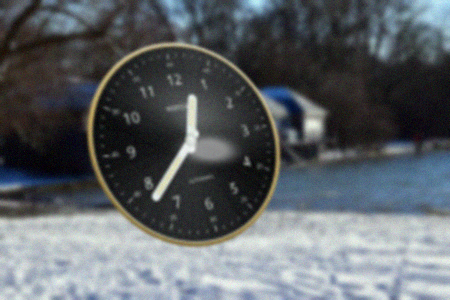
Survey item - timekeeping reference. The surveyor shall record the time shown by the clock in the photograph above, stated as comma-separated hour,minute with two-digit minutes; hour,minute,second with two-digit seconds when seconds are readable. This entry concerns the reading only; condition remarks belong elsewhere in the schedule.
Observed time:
12,38
